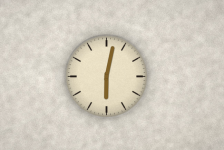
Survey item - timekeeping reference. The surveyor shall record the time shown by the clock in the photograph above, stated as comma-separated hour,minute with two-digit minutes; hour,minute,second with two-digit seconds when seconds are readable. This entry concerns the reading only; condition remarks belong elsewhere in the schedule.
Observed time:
6,02
